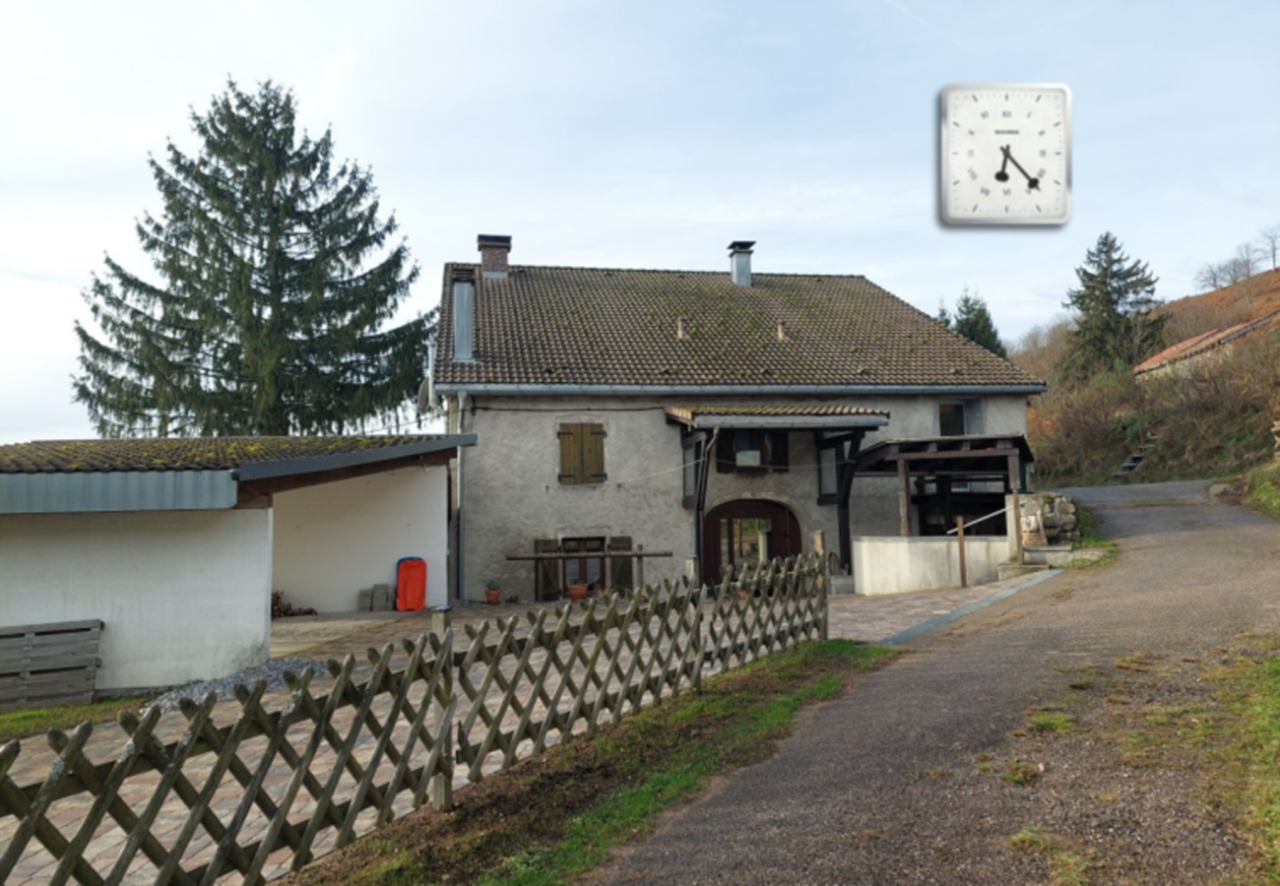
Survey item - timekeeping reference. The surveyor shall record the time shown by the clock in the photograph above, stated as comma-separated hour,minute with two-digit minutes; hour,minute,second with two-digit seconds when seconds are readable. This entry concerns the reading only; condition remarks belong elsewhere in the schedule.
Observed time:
6,23
